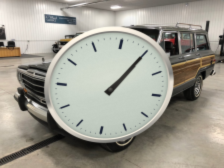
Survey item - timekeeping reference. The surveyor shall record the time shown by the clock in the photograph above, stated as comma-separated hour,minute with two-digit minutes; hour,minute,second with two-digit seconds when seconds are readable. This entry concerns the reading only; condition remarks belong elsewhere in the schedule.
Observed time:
1,05
